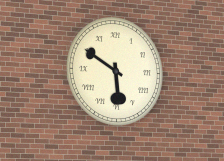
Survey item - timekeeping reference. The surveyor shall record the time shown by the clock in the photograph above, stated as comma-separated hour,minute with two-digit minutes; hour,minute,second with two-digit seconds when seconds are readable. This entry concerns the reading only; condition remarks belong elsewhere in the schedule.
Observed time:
5,50
